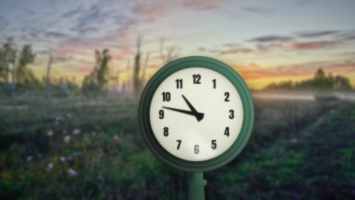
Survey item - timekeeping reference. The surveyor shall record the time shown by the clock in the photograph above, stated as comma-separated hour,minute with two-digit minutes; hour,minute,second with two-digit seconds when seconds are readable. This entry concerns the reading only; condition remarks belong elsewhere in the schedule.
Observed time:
10,47
